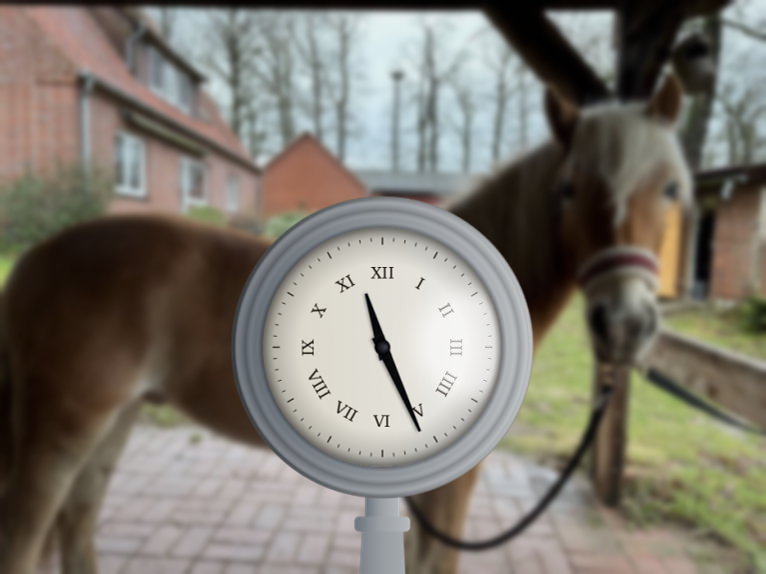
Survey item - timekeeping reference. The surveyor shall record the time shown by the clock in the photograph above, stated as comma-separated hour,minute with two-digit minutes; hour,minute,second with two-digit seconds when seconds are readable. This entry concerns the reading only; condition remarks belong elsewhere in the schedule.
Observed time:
11,26
